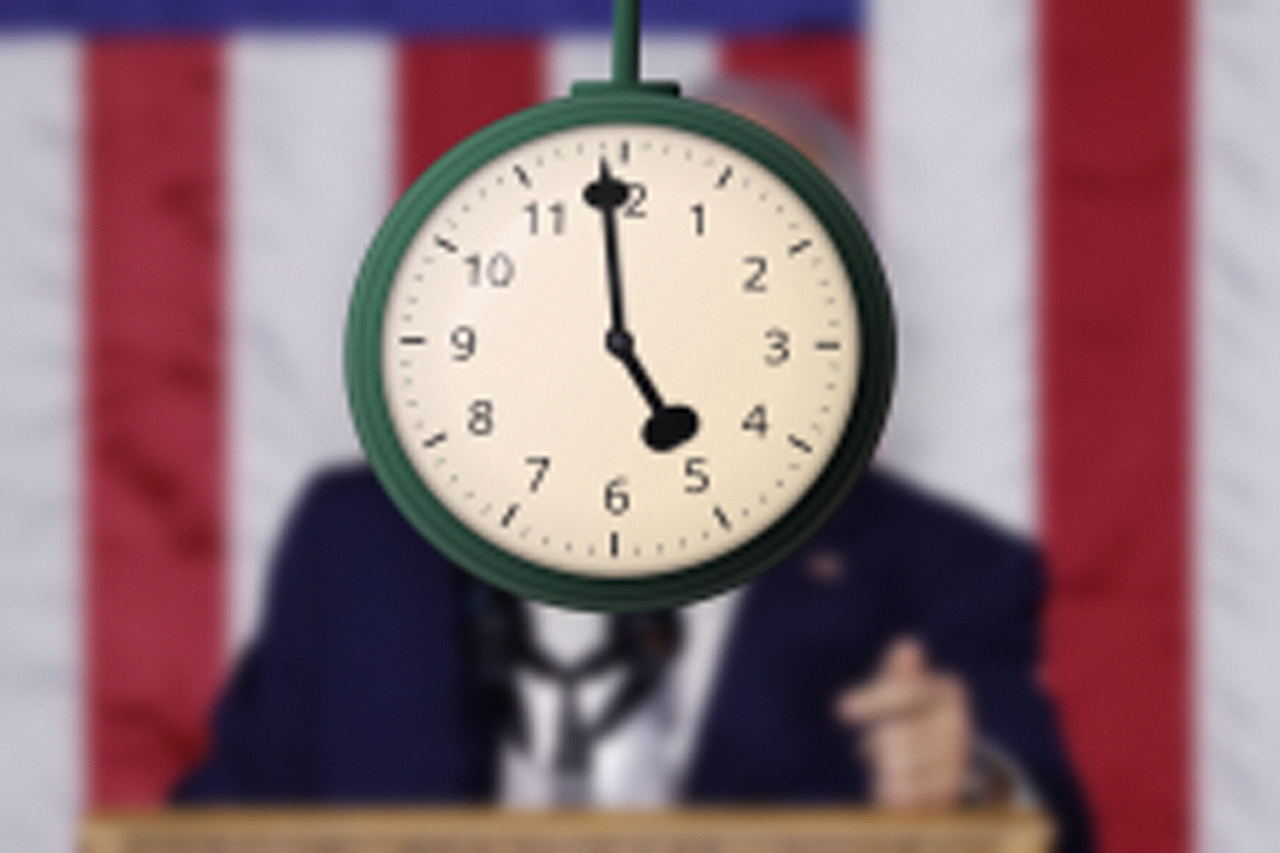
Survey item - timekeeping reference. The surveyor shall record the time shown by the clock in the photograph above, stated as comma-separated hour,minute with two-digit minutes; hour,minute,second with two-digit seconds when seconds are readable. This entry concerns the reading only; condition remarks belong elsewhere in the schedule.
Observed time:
4,59
